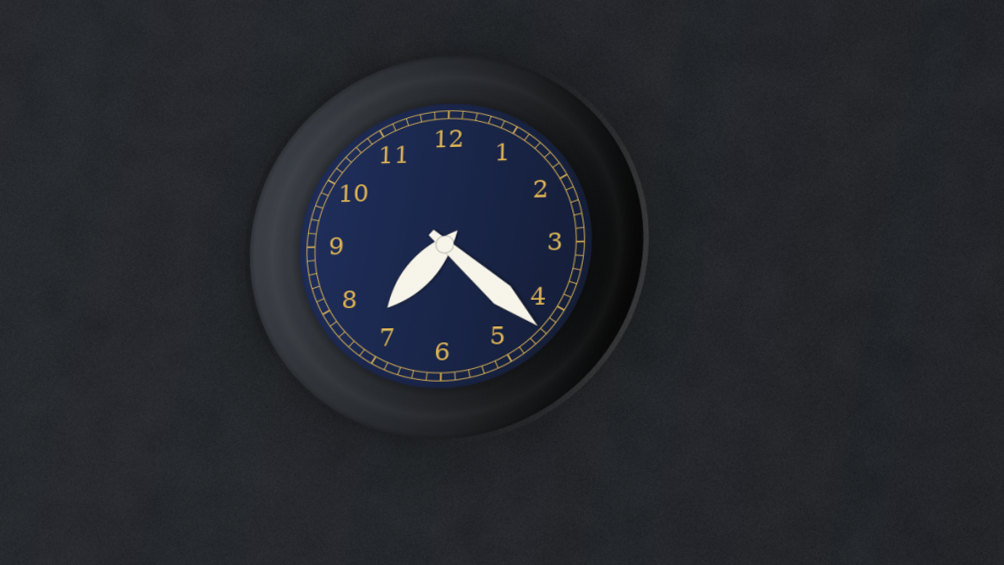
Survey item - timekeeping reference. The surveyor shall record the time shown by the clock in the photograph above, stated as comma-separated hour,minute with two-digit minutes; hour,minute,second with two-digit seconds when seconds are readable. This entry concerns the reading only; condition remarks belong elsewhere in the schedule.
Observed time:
7,22
